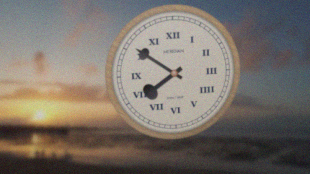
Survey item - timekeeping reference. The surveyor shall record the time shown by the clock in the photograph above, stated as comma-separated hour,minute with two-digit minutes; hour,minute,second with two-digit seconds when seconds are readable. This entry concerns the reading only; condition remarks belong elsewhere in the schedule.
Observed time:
7,51
